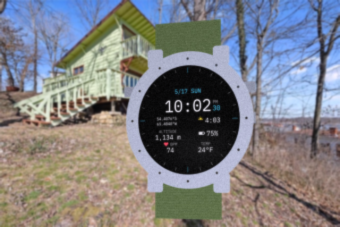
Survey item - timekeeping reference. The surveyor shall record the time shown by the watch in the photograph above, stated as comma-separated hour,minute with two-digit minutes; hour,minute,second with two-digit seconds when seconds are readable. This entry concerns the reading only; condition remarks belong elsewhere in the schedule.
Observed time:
10,02
